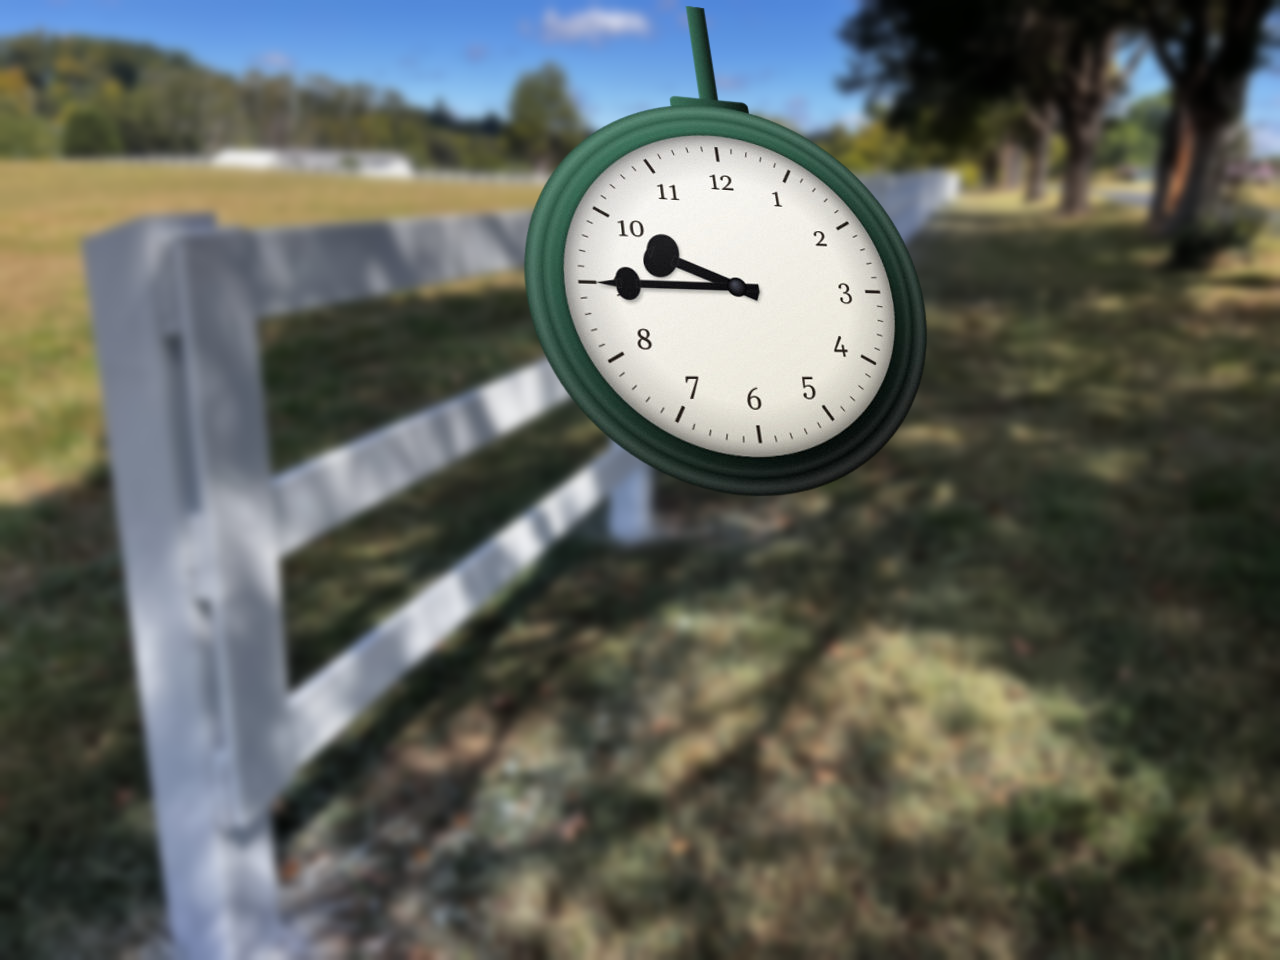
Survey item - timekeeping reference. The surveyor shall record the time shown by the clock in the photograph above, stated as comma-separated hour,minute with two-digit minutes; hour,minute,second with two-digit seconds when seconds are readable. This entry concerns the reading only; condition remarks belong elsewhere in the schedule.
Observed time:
9,45
